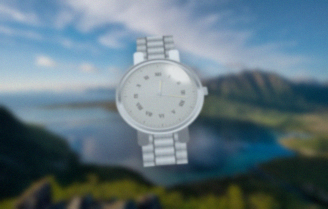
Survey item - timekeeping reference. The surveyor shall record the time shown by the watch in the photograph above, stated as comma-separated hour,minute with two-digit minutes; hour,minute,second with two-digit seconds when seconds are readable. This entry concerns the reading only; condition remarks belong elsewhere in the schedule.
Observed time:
12,17
